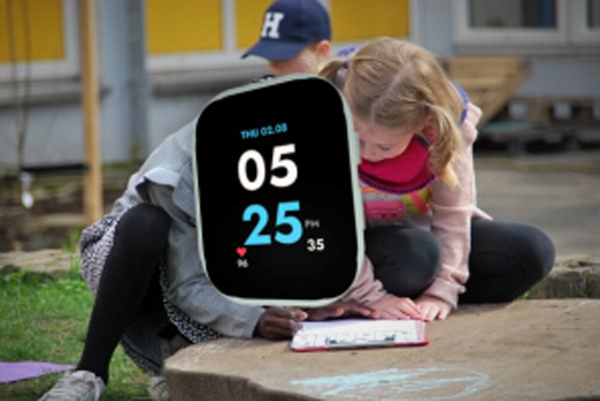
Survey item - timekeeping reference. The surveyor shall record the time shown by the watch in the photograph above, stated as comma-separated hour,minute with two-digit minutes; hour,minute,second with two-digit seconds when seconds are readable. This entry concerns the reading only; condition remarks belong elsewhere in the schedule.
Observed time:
5,25
